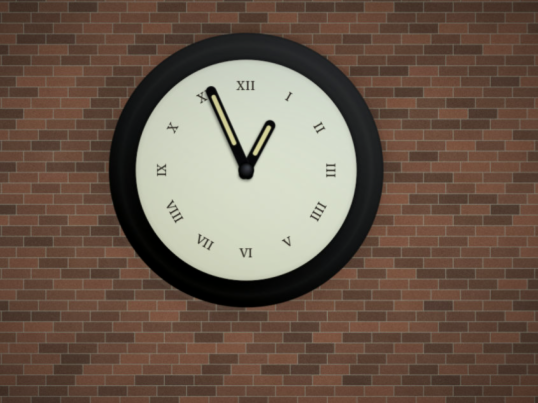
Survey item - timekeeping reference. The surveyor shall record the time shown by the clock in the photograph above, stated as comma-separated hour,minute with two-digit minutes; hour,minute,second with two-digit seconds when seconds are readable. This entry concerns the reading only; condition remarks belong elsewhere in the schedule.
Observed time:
12,56
